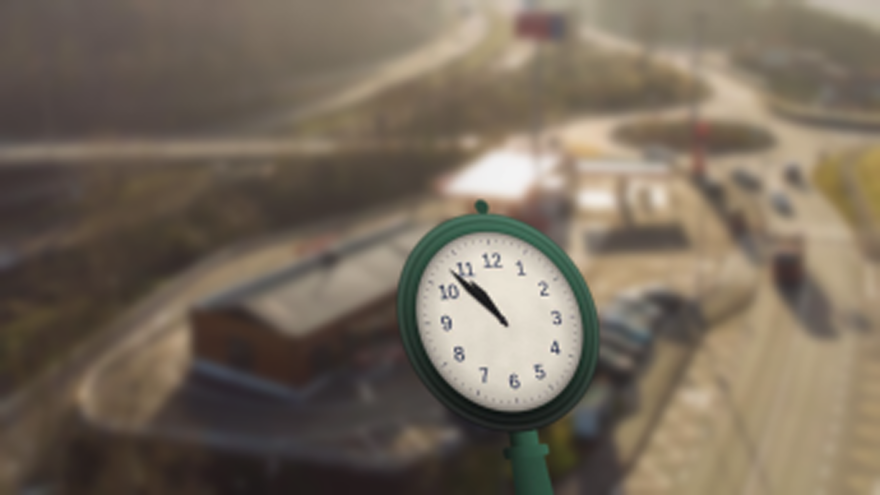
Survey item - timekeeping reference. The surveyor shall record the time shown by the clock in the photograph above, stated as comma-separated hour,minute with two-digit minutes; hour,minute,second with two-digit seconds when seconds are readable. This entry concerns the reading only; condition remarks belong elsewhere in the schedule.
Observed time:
10,53
